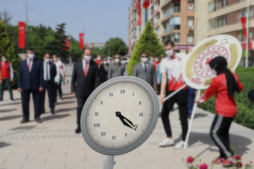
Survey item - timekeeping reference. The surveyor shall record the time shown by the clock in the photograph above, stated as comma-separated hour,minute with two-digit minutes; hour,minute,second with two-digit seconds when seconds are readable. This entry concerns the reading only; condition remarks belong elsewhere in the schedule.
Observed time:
4,21
